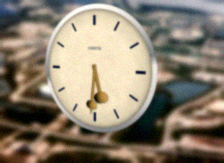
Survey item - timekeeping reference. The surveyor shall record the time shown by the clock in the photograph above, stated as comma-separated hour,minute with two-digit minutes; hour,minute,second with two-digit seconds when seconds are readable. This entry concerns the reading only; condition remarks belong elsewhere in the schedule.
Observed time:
5,31
